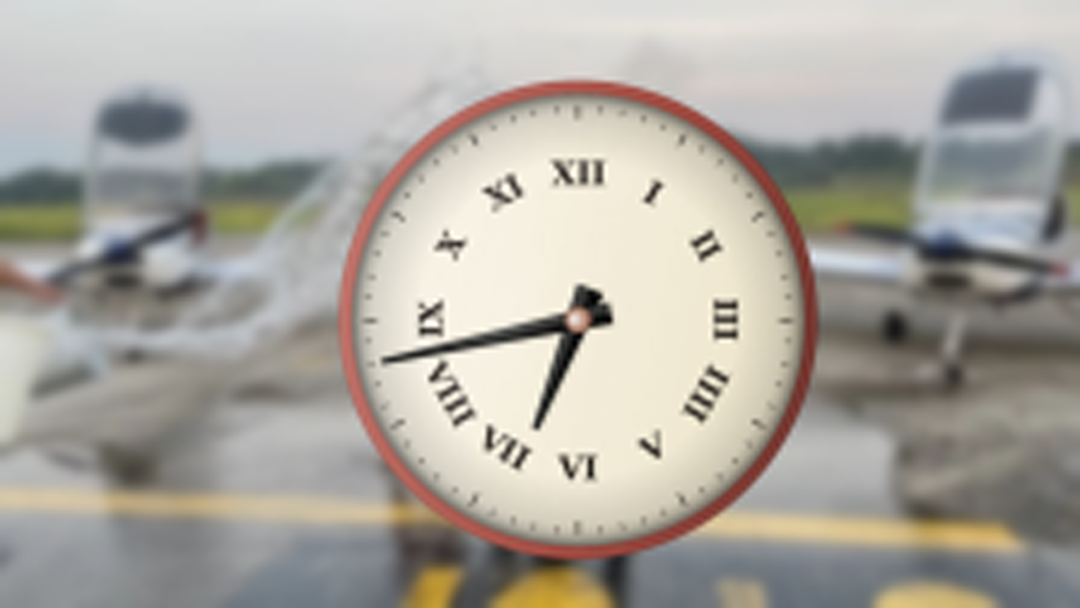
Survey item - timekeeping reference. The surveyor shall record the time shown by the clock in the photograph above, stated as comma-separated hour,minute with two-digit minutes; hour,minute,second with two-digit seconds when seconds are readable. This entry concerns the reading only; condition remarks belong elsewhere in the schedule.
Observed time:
6,43
